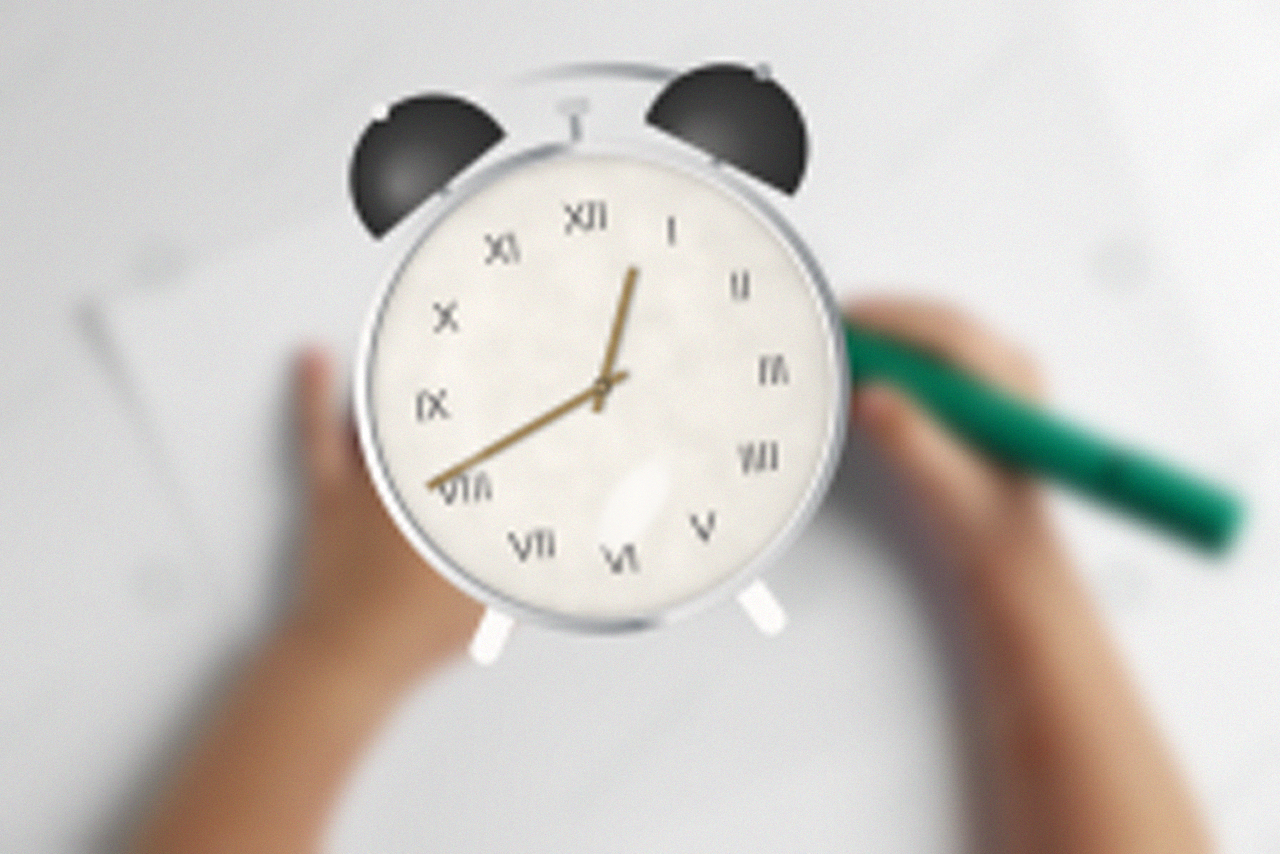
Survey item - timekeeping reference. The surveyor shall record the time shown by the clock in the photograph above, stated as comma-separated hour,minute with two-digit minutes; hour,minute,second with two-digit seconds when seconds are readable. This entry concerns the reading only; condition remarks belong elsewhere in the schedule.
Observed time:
12,41
